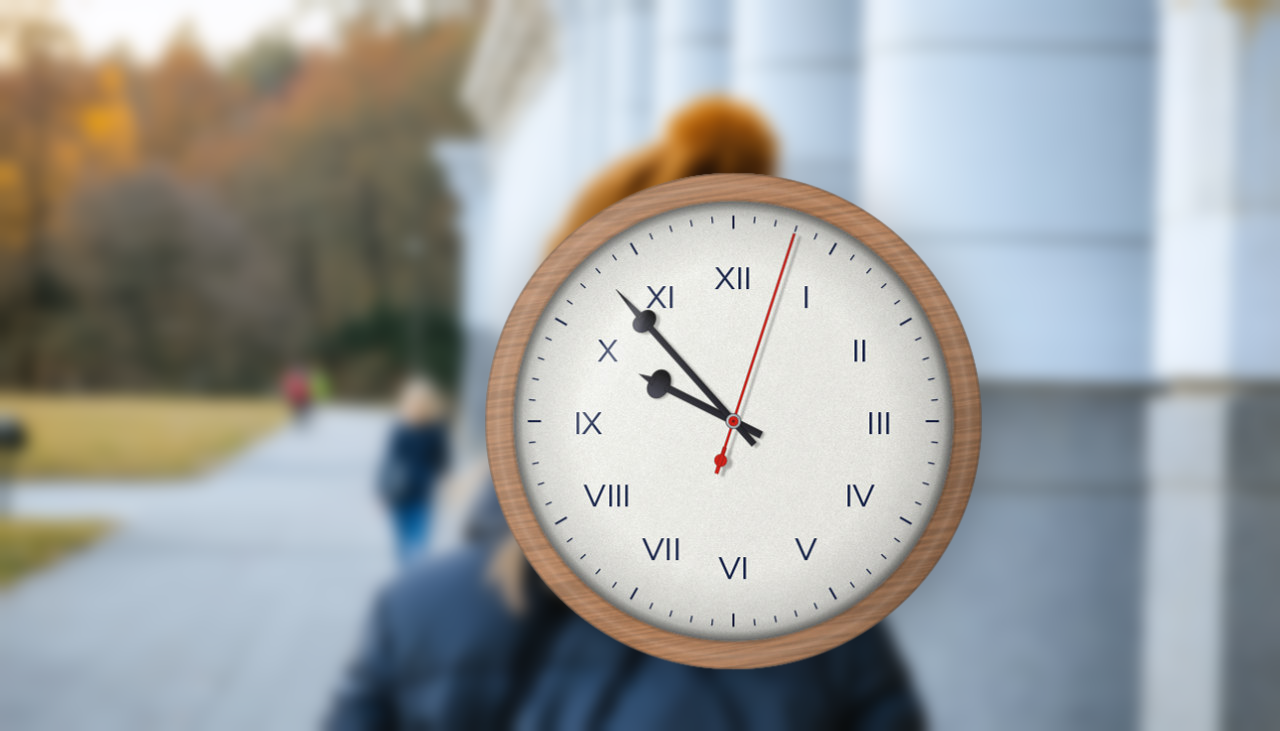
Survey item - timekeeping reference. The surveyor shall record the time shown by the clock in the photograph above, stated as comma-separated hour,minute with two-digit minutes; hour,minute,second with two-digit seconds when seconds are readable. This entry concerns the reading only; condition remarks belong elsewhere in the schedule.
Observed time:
9,53,03
